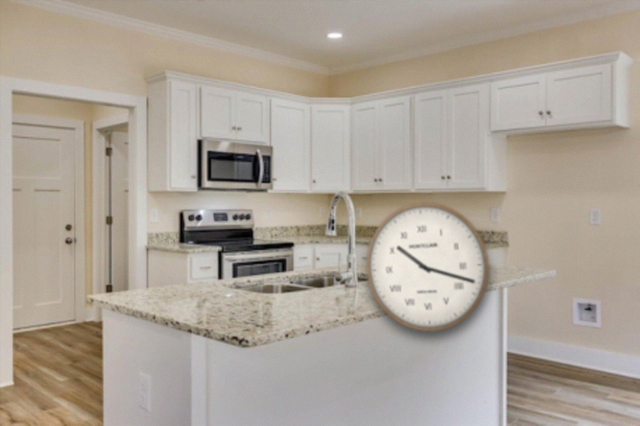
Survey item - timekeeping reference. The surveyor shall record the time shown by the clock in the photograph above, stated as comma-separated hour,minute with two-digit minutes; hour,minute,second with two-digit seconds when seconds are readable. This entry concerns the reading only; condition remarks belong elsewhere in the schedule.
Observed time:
10,18
